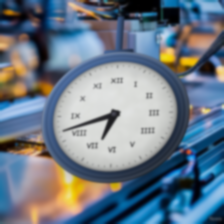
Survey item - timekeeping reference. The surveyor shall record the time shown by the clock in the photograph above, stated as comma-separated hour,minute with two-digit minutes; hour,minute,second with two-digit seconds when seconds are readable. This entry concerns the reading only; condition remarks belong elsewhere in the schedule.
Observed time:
6,42
